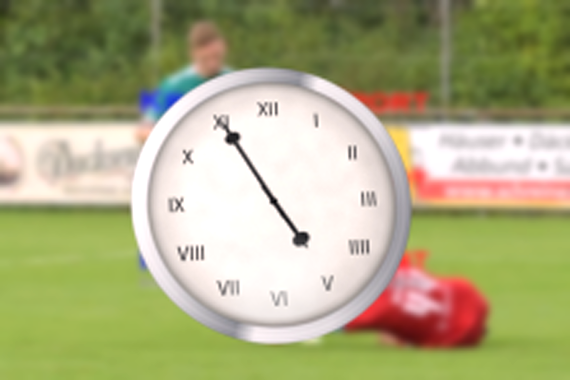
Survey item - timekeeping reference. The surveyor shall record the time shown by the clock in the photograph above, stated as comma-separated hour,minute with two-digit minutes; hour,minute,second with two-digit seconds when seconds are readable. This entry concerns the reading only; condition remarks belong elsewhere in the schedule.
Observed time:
4,55
